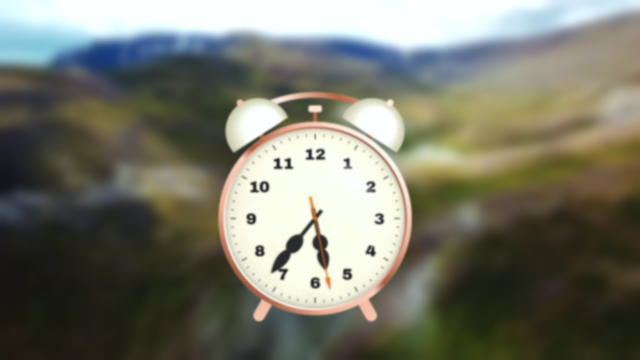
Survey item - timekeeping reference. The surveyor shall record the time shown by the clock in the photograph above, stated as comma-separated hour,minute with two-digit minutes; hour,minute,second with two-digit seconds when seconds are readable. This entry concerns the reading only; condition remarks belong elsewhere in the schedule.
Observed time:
5,36,28
